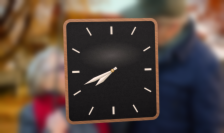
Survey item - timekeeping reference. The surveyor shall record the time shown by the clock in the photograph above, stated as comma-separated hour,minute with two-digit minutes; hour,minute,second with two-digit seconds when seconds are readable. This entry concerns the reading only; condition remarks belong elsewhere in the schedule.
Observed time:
7,41
